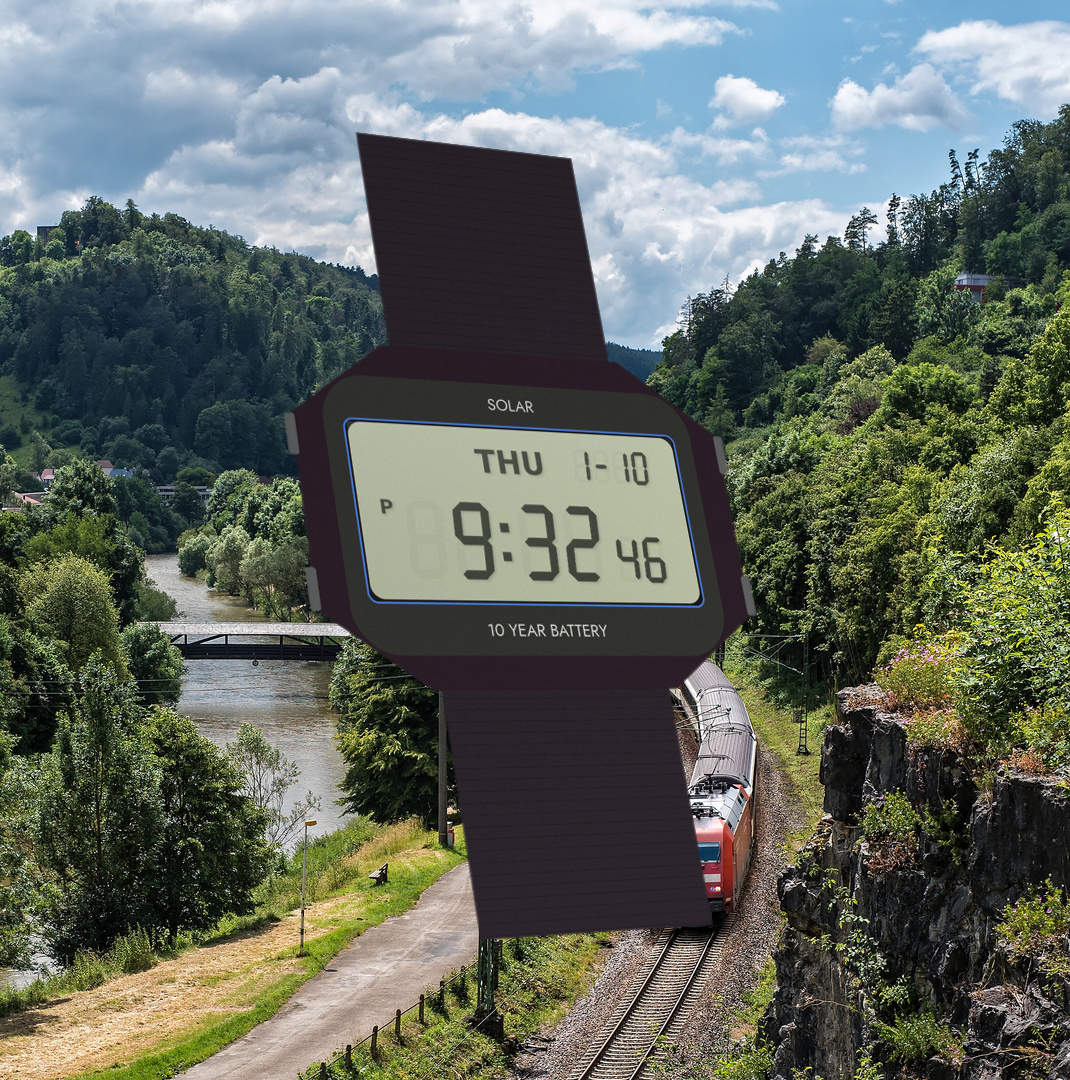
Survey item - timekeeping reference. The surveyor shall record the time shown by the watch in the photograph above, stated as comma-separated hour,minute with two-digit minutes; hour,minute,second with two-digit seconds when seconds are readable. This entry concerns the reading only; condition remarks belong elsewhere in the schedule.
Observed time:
9,32,46
